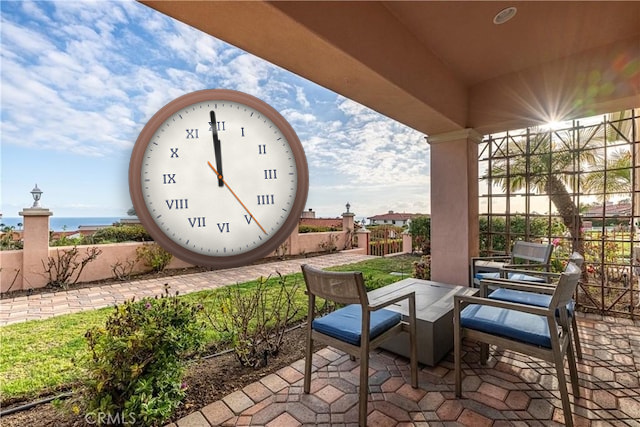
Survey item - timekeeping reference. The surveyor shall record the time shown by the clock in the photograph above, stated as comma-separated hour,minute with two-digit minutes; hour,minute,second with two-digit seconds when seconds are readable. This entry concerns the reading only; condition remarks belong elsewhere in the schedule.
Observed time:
11,59,24
